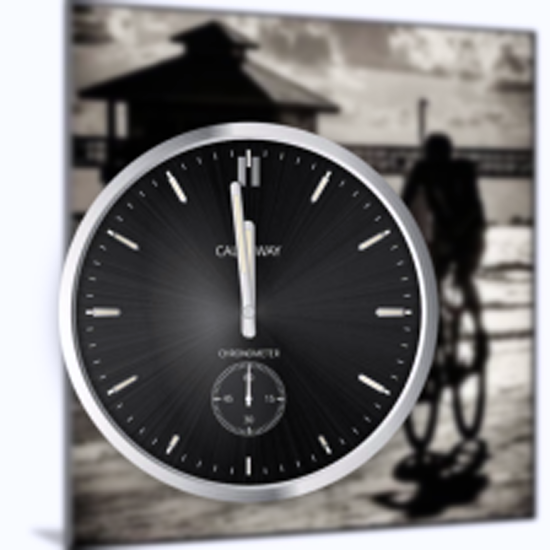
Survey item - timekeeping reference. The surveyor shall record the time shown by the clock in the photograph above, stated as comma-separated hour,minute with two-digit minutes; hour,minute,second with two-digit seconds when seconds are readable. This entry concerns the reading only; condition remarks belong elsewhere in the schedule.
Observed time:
11,59
